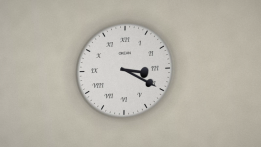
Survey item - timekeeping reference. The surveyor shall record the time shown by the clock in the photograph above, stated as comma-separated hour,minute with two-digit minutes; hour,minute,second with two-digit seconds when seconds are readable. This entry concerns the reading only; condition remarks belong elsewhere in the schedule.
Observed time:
3,20
